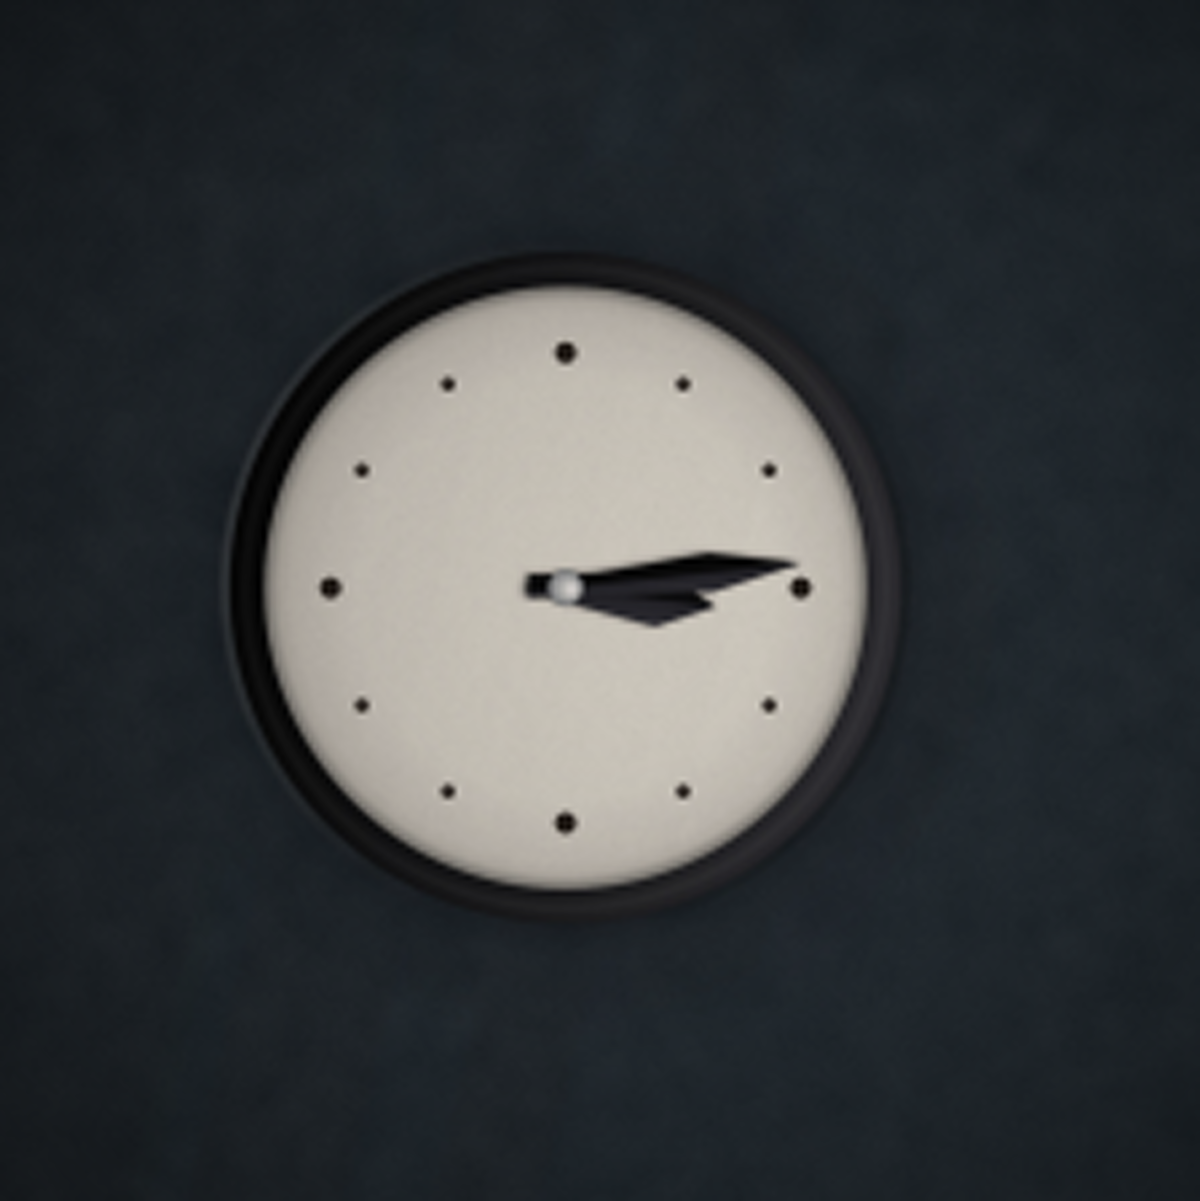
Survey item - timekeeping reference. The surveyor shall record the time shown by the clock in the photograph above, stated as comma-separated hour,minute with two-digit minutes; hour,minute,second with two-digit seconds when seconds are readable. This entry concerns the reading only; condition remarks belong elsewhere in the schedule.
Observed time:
3,14
